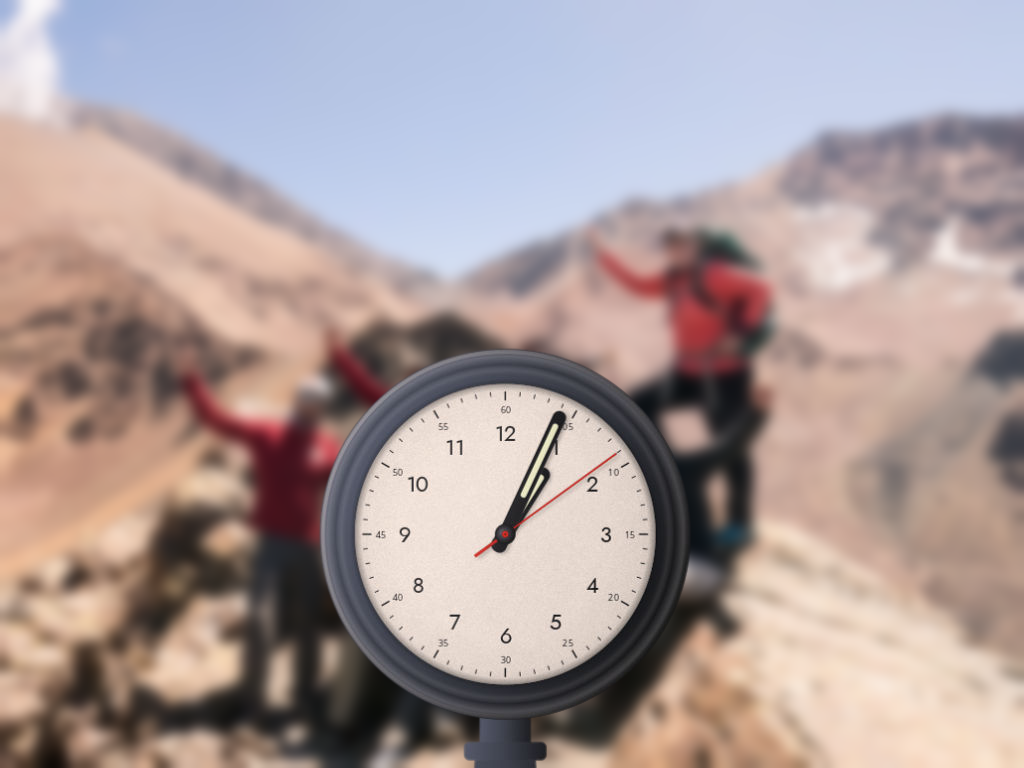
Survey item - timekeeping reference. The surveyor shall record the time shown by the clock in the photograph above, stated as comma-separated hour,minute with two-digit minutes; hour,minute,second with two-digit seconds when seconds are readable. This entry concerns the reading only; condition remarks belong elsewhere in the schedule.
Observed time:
1,04,09
